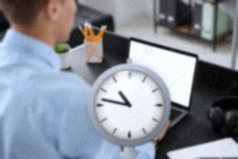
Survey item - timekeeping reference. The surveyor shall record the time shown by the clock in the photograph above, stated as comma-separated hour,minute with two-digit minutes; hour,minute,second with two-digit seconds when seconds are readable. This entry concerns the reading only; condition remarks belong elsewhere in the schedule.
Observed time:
10,47
